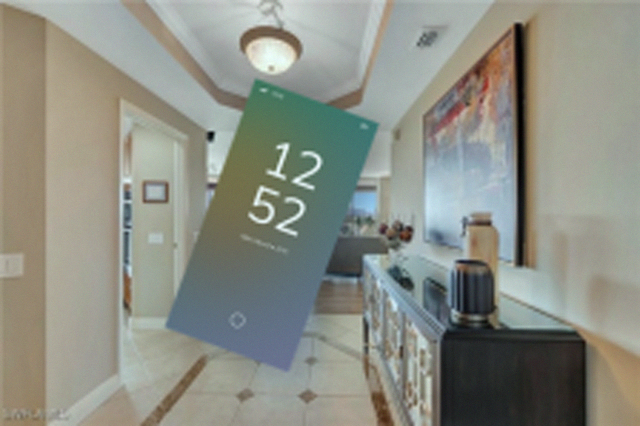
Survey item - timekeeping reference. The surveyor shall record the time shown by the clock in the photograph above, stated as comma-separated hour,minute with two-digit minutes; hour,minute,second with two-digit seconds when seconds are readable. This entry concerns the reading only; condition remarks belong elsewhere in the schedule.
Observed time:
12,52
